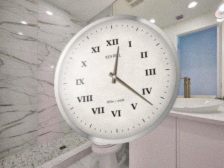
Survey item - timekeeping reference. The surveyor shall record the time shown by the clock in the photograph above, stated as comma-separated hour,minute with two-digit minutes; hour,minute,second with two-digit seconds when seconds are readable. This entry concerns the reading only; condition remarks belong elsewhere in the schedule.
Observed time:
12,22
